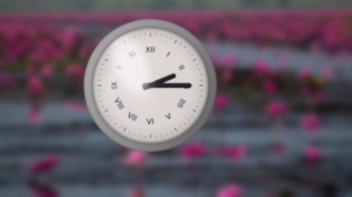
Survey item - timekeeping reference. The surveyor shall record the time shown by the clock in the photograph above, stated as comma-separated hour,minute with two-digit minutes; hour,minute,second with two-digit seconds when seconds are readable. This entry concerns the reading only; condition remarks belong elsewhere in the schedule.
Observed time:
2,15
